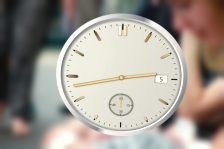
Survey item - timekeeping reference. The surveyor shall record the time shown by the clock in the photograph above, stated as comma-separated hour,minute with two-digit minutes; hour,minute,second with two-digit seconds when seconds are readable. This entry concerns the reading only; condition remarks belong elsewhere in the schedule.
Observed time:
2,43
